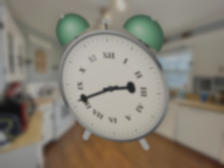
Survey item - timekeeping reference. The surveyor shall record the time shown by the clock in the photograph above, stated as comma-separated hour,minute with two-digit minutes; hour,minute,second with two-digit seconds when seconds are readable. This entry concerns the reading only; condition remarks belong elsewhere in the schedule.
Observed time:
2,41
